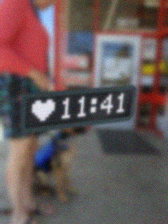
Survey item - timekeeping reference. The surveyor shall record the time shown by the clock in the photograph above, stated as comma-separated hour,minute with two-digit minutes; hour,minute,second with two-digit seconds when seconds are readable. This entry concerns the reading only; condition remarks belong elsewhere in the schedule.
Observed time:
11,41
